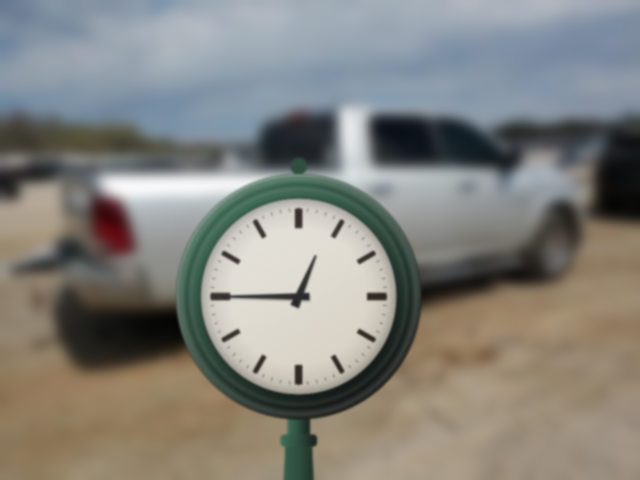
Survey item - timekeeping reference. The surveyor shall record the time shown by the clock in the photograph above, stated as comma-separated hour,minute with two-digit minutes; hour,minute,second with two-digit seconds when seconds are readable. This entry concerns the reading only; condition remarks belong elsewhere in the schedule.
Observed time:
12,45
